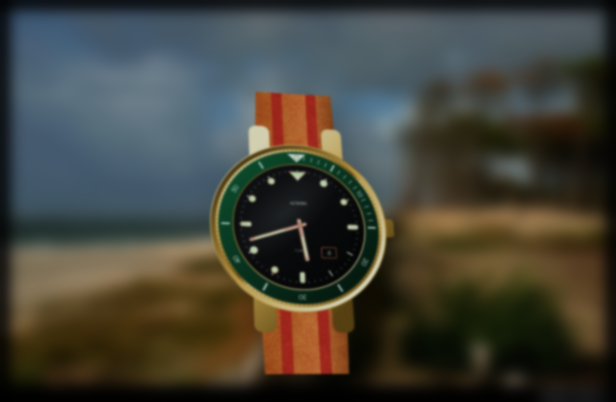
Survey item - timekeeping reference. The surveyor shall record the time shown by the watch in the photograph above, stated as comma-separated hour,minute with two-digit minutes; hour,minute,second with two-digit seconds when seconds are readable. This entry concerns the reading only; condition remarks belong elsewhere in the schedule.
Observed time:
5,42
